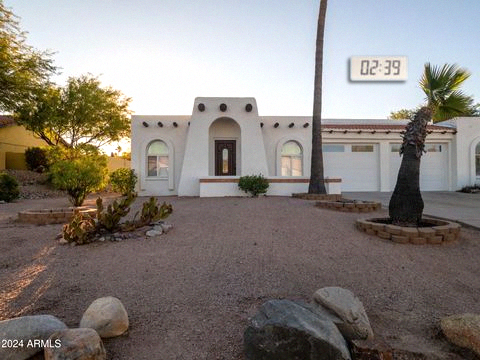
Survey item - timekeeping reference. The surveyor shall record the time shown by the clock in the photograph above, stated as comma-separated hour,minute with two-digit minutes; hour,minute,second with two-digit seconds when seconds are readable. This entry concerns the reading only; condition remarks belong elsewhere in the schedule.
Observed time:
2,39
